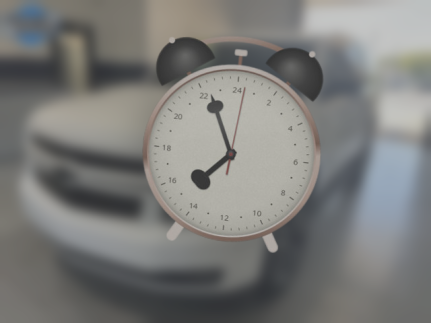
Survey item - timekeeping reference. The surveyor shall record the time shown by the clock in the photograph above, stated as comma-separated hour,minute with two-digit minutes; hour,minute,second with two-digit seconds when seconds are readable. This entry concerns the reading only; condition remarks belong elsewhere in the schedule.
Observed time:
14,56,01
